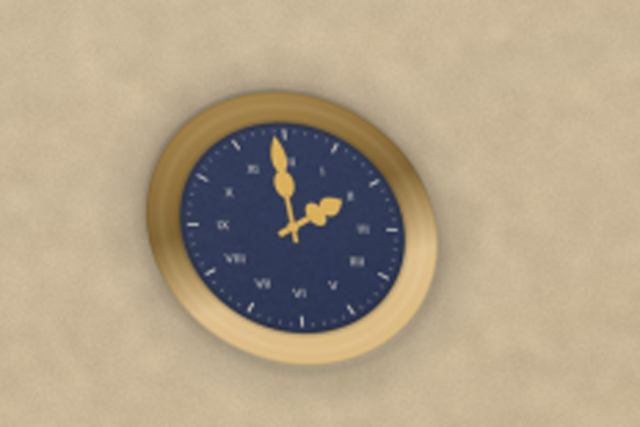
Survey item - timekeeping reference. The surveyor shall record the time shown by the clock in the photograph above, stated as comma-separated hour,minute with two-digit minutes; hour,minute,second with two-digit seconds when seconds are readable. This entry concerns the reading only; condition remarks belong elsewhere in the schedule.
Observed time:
1,59
